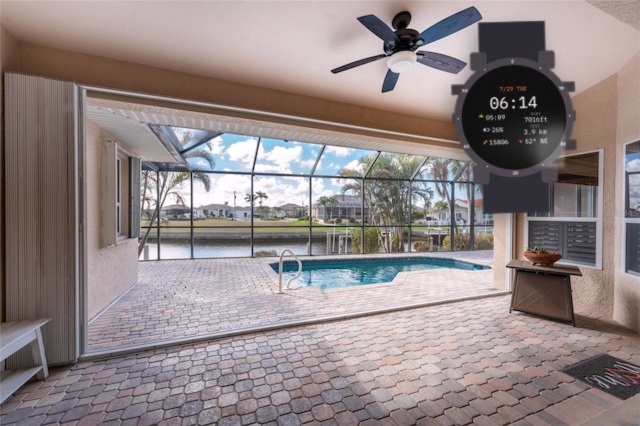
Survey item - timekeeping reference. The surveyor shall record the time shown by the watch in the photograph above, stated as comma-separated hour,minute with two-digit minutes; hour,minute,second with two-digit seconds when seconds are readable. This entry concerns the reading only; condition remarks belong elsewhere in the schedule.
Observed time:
6,14
